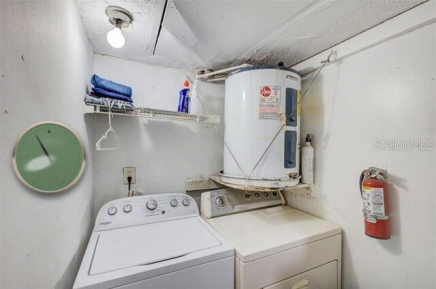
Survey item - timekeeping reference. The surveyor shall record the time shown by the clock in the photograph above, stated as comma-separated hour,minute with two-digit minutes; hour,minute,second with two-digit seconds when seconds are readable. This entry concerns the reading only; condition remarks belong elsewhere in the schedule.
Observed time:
10,55
